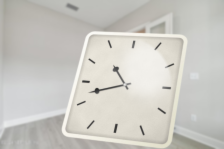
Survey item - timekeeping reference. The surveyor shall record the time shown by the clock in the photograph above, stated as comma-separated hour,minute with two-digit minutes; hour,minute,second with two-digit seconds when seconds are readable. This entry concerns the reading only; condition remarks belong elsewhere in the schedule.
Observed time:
10,42
